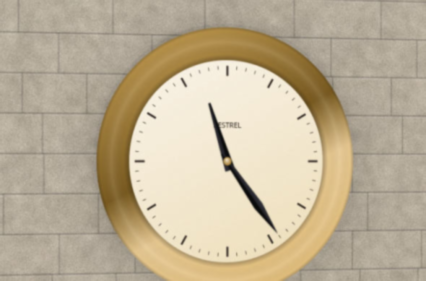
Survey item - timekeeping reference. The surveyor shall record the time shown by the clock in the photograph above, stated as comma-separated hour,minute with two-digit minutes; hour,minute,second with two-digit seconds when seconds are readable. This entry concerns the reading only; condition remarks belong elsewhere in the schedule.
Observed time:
11,24
